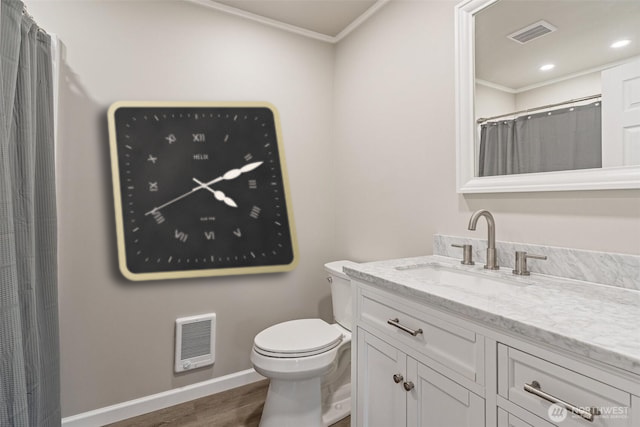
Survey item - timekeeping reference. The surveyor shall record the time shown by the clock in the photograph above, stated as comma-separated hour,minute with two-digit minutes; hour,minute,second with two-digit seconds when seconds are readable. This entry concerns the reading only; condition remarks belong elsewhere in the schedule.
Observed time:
4,11,41
